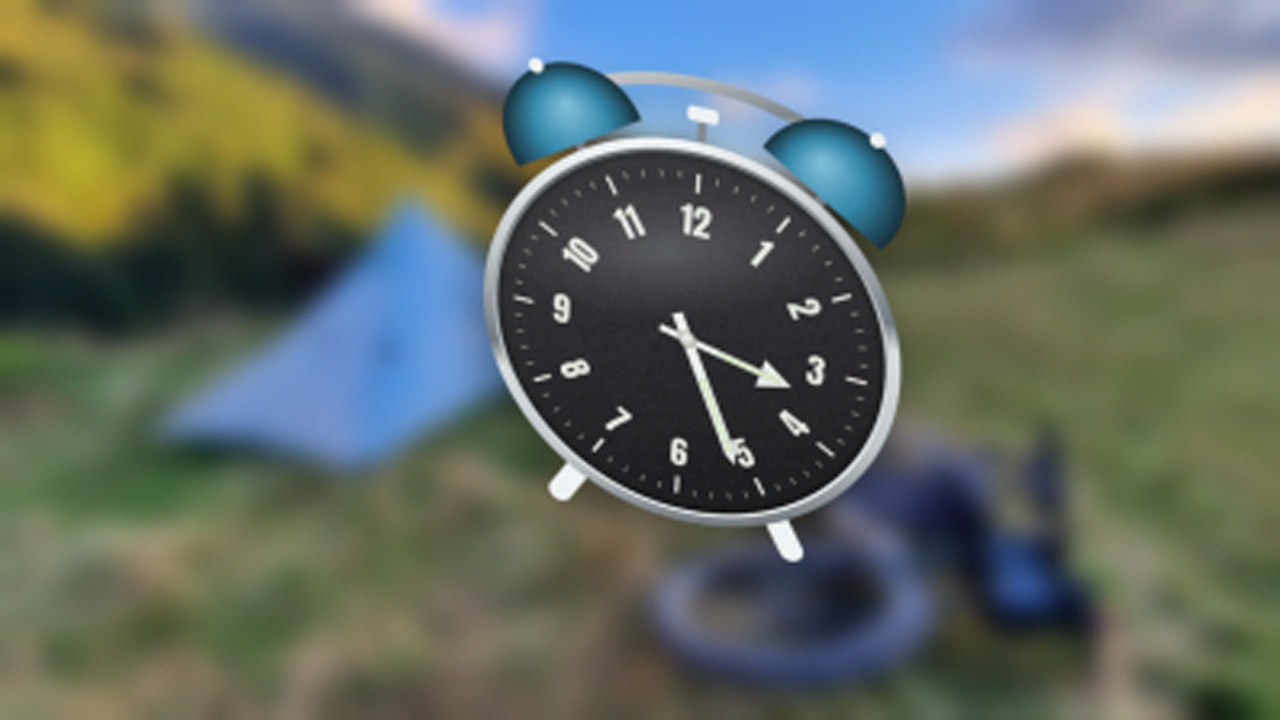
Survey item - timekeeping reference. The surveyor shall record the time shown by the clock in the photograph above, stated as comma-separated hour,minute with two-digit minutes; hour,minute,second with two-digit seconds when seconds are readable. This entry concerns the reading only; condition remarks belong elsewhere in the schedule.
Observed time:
3,26
